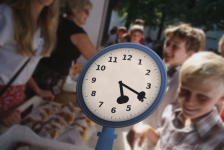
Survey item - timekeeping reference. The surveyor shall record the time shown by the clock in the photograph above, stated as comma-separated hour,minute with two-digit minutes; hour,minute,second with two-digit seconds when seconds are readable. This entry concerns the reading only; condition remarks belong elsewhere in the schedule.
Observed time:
5,19
